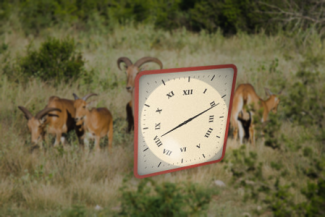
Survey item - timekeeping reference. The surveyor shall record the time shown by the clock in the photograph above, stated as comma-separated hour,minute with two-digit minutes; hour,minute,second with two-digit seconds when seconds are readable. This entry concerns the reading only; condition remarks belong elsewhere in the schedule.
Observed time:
8,11
